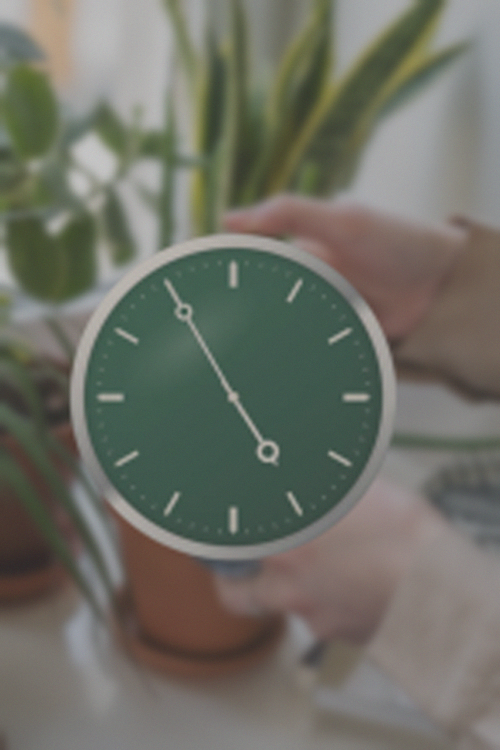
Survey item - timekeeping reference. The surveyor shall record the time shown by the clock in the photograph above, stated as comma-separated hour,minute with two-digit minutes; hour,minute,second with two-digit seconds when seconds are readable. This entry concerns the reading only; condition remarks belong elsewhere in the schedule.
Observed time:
4,55
